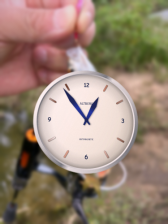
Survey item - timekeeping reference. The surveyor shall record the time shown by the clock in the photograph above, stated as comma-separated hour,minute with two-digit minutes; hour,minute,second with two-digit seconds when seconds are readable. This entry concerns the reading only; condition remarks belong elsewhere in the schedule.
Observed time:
12,54
